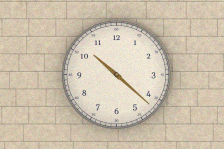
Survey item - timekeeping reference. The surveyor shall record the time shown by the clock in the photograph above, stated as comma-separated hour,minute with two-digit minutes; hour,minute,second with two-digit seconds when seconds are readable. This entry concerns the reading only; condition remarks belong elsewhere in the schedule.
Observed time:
10,22
